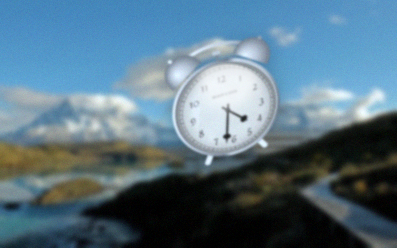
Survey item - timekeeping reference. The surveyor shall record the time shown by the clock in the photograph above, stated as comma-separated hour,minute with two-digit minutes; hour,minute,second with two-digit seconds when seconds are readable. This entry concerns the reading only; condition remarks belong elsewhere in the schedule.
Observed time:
4,32
